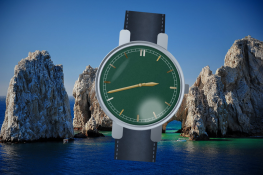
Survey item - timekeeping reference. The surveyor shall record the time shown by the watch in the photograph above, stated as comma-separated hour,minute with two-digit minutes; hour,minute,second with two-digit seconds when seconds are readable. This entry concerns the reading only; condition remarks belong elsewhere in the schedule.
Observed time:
2,42
